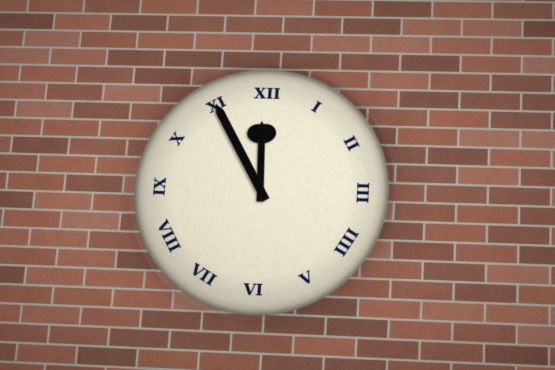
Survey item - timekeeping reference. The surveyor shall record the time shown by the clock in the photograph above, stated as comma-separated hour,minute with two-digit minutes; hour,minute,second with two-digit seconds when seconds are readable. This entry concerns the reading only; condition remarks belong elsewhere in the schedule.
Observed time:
11,55
